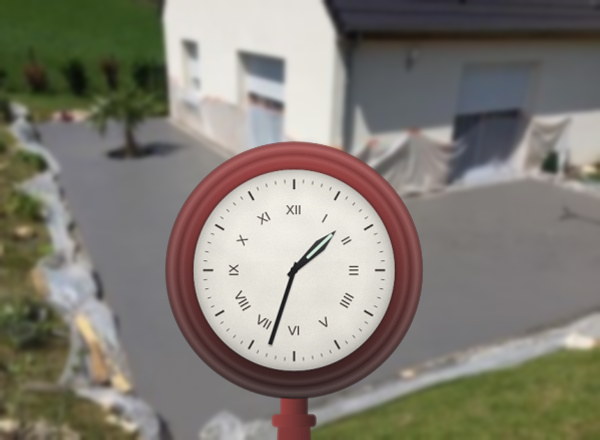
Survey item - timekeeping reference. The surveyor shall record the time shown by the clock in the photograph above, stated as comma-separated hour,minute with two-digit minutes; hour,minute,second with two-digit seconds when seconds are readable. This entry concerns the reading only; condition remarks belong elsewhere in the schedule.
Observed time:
1,33
